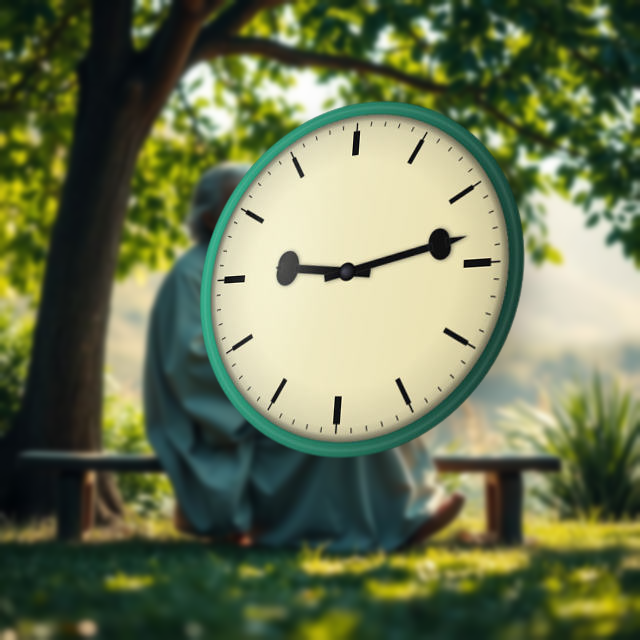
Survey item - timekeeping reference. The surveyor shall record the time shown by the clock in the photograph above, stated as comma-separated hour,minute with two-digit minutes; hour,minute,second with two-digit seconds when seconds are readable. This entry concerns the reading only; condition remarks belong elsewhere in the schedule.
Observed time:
9,13
